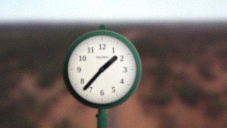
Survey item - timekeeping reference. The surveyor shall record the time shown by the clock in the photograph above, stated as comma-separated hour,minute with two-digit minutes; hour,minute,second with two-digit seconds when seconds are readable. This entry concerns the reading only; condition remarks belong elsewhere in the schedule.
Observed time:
1,37
